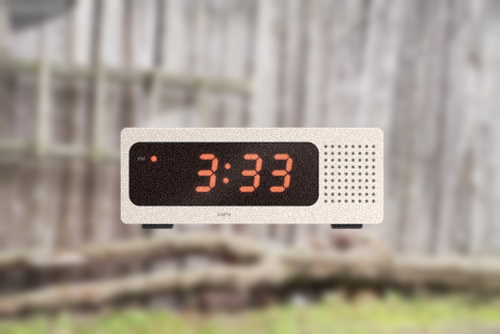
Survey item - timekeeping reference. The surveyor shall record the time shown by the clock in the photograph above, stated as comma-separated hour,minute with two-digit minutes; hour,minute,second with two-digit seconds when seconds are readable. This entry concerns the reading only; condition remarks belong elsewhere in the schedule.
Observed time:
3,33
